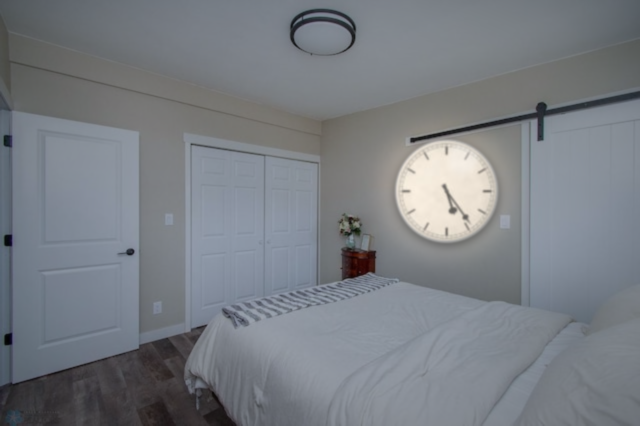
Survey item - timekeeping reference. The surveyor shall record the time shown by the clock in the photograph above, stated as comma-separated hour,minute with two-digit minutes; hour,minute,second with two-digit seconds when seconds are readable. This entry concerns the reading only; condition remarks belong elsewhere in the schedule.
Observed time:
5,24
